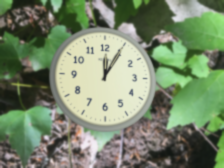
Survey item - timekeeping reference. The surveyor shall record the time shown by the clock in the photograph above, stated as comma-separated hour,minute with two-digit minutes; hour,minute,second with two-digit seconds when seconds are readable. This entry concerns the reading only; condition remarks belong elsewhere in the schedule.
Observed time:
12,05
